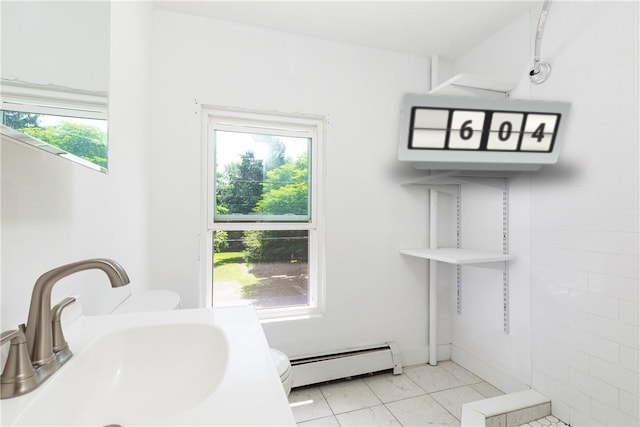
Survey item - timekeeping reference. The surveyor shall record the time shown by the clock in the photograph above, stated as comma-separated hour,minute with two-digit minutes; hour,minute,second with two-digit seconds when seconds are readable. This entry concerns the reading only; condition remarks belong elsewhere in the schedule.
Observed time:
6,04
